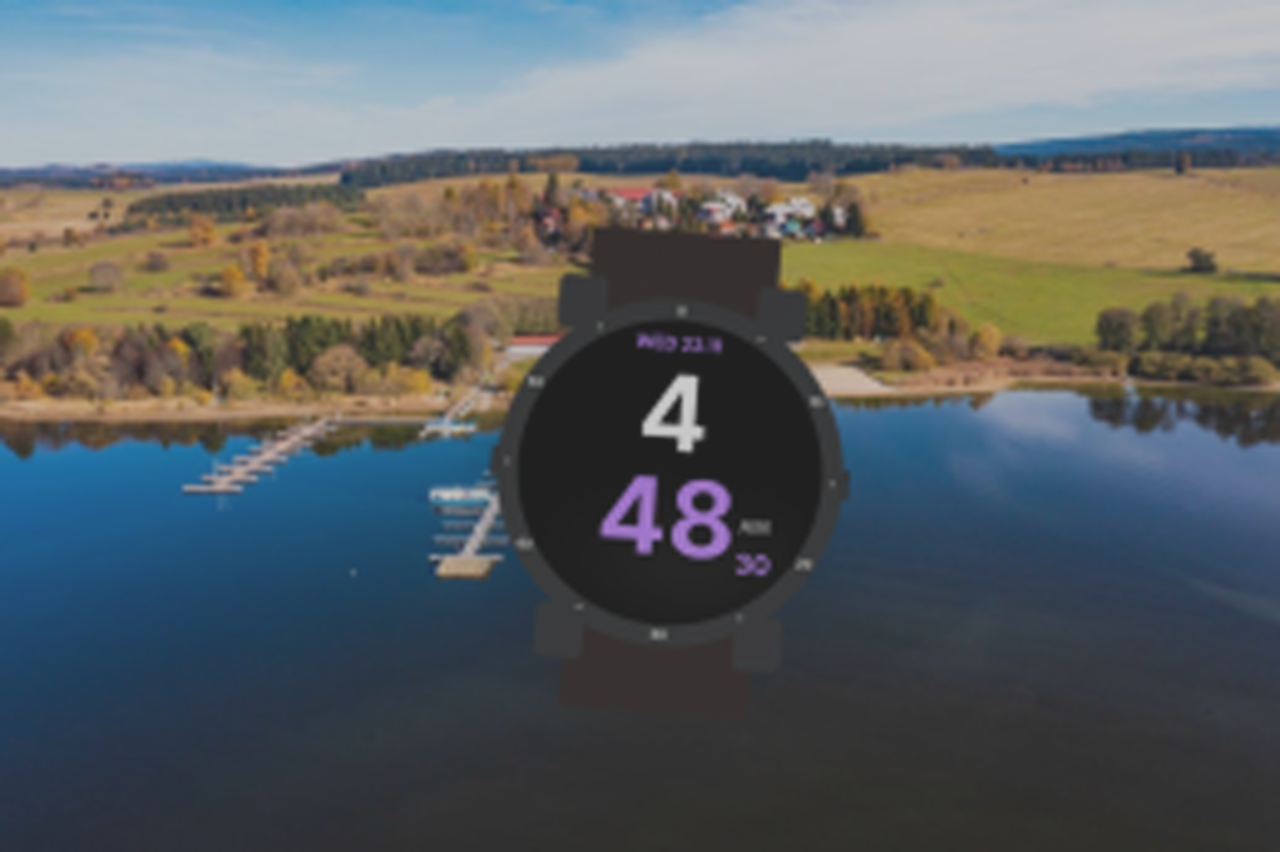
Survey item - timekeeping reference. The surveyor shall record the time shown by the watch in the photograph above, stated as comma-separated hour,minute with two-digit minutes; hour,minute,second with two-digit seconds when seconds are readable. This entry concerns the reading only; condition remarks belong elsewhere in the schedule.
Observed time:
4,48
